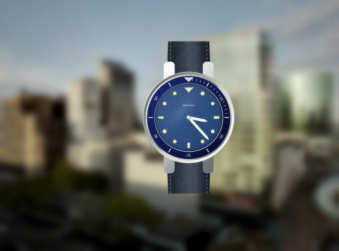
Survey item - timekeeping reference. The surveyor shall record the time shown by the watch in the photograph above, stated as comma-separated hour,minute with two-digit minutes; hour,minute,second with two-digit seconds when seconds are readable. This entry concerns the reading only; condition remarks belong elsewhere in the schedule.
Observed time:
3,23
